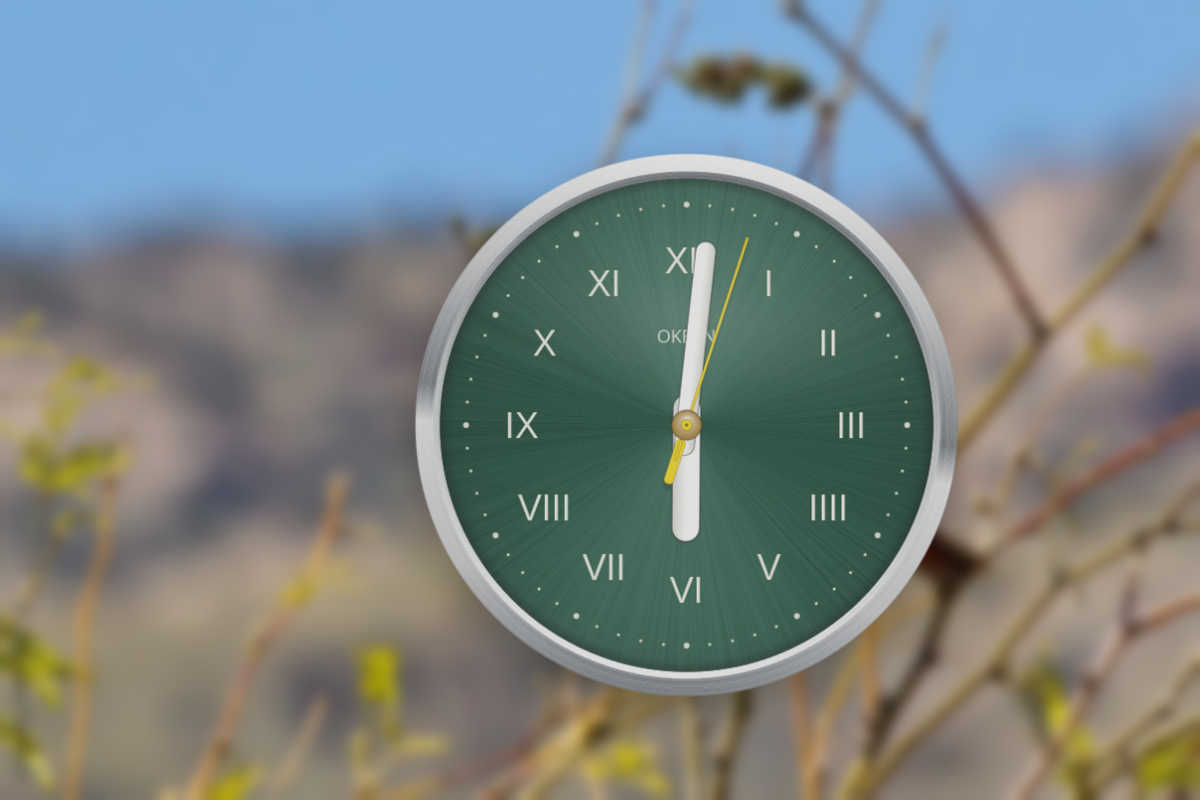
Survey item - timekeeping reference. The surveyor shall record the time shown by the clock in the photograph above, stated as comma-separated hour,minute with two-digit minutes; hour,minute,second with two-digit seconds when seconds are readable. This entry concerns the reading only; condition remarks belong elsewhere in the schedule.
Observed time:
6,01,03
